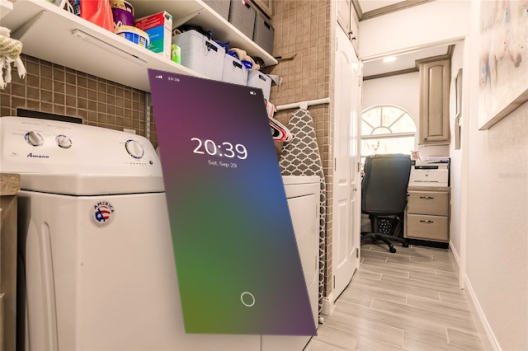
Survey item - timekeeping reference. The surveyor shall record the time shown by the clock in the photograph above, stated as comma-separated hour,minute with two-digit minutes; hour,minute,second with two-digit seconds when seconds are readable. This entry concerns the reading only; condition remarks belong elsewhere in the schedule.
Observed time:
20,39
